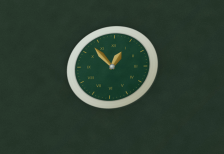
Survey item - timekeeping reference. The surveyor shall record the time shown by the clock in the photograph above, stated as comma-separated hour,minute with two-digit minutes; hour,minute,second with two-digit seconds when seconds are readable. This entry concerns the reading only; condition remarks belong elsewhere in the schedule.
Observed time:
12,53
